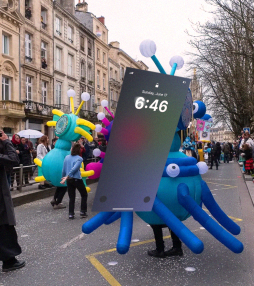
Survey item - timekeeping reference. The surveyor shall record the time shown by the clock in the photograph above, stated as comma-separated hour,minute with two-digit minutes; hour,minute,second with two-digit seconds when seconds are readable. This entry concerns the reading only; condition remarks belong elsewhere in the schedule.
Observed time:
6,46
